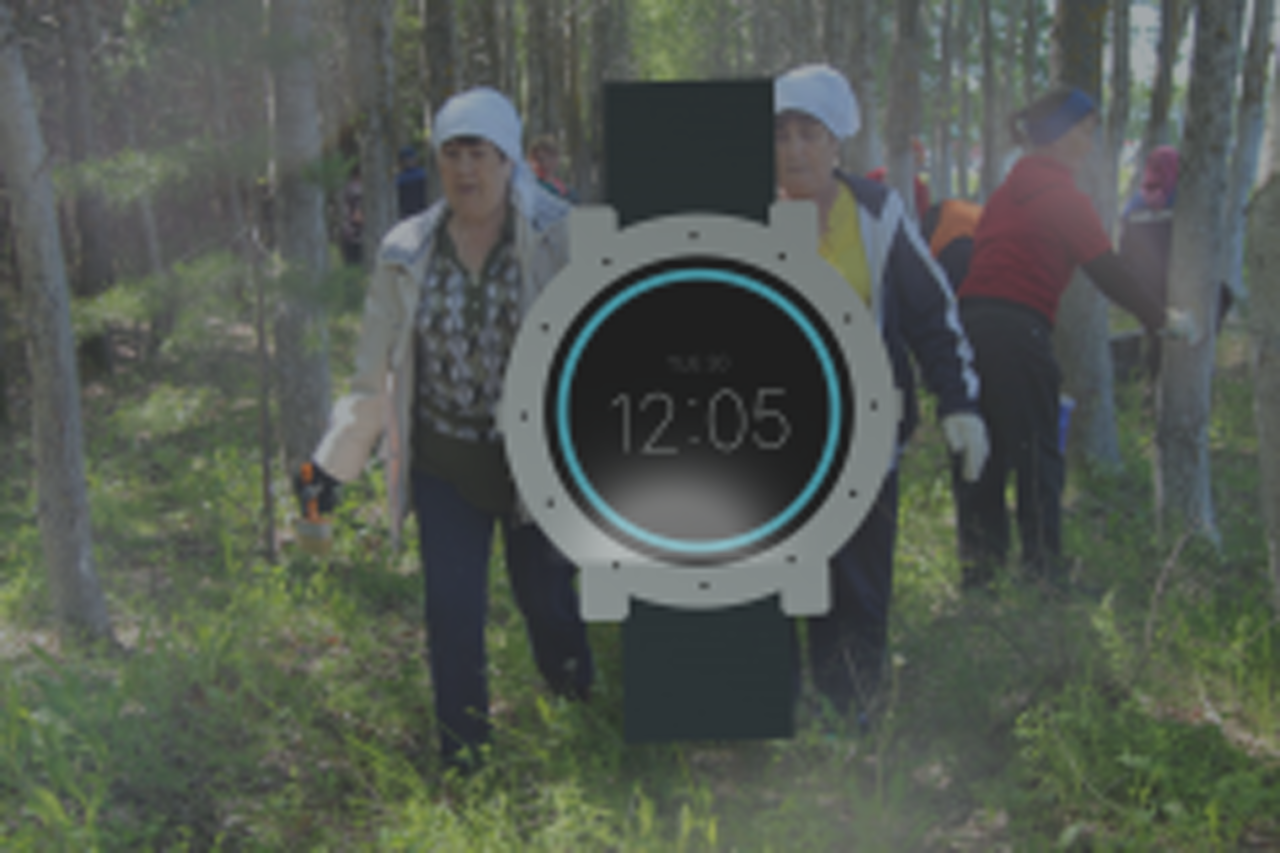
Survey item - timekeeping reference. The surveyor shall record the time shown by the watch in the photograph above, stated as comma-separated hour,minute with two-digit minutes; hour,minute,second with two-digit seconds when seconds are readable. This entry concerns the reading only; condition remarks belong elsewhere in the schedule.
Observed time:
12,05
